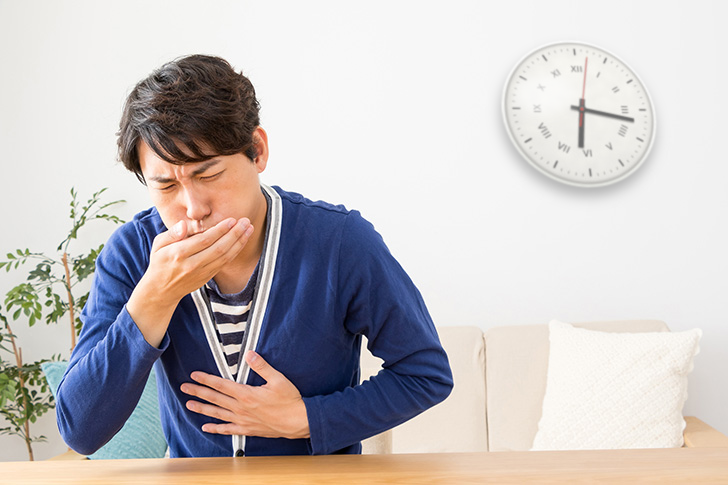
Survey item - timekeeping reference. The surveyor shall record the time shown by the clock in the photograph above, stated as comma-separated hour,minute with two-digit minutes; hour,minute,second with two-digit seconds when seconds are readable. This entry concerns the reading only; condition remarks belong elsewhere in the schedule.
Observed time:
6,17,02
